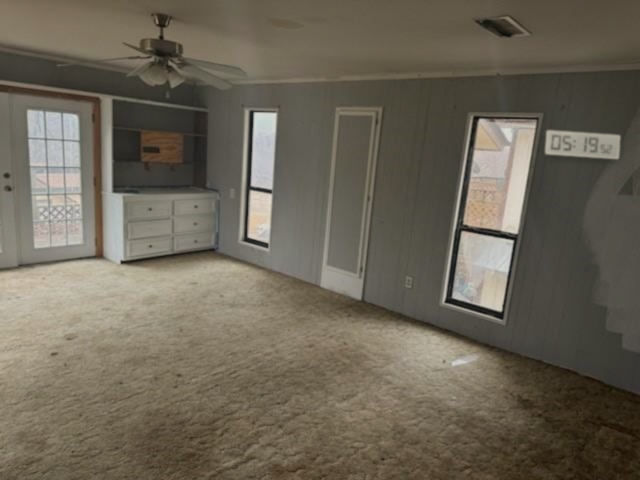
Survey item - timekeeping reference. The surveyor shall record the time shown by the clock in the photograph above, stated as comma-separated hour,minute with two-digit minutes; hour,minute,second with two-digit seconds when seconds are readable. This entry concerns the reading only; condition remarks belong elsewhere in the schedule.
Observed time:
5,19
